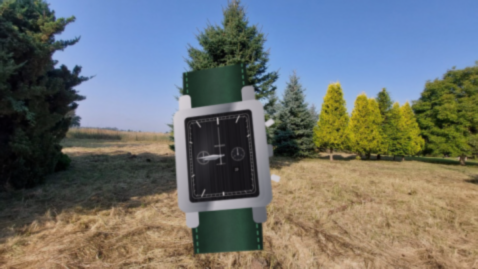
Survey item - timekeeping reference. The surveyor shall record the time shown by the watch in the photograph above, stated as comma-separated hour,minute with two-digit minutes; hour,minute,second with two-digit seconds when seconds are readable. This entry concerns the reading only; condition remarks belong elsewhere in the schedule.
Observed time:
8,45
